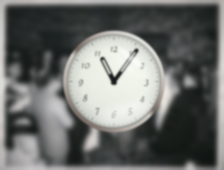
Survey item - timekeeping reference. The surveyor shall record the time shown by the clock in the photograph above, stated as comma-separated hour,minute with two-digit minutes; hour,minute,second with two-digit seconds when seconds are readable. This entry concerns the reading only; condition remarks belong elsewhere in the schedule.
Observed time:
11,06
